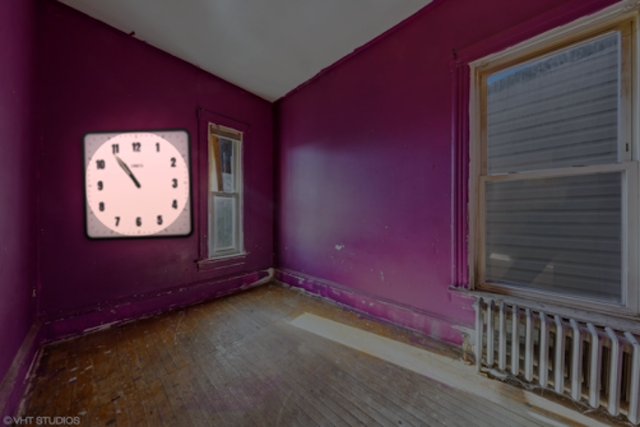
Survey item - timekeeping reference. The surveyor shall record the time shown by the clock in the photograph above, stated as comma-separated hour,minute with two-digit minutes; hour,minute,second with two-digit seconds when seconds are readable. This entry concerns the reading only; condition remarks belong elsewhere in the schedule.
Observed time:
10,54
